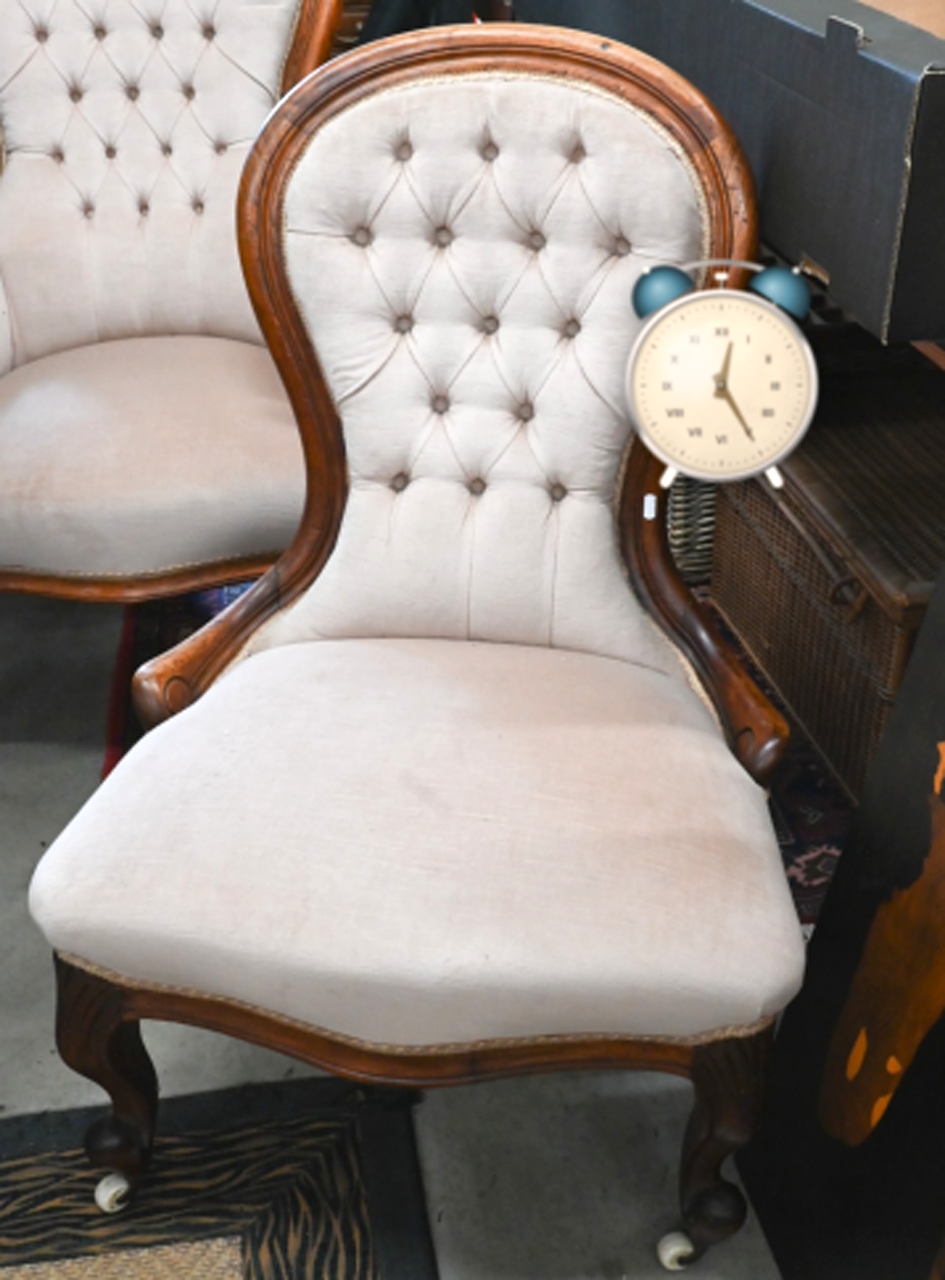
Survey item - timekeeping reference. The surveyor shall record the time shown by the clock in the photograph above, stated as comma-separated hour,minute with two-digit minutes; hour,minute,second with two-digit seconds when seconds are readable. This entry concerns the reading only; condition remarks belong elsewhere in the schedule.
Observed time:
12,25
